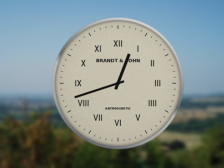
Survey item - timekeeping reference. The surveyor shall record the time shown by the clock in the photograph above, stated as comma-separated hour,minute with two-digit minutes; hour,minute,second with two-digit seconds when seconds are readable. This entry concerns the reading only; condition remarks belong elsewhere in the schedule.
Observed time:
12,42
